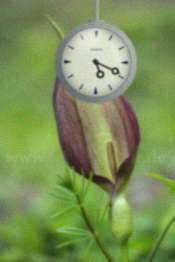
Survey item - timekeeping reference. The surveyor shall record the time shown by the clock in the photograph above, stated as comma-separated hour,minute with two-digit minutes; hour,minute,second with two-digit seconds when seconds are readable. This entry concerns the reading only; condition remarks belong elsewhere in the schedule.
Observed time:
5,19
